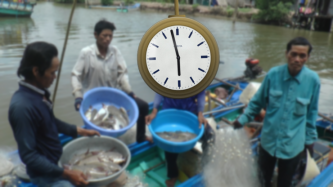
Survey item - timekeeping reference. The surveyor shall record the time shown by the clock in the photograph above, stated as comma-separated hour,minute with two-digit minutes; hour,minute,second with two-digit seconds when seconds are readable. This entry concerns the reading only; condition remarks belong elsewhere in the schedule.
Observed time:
5,58
